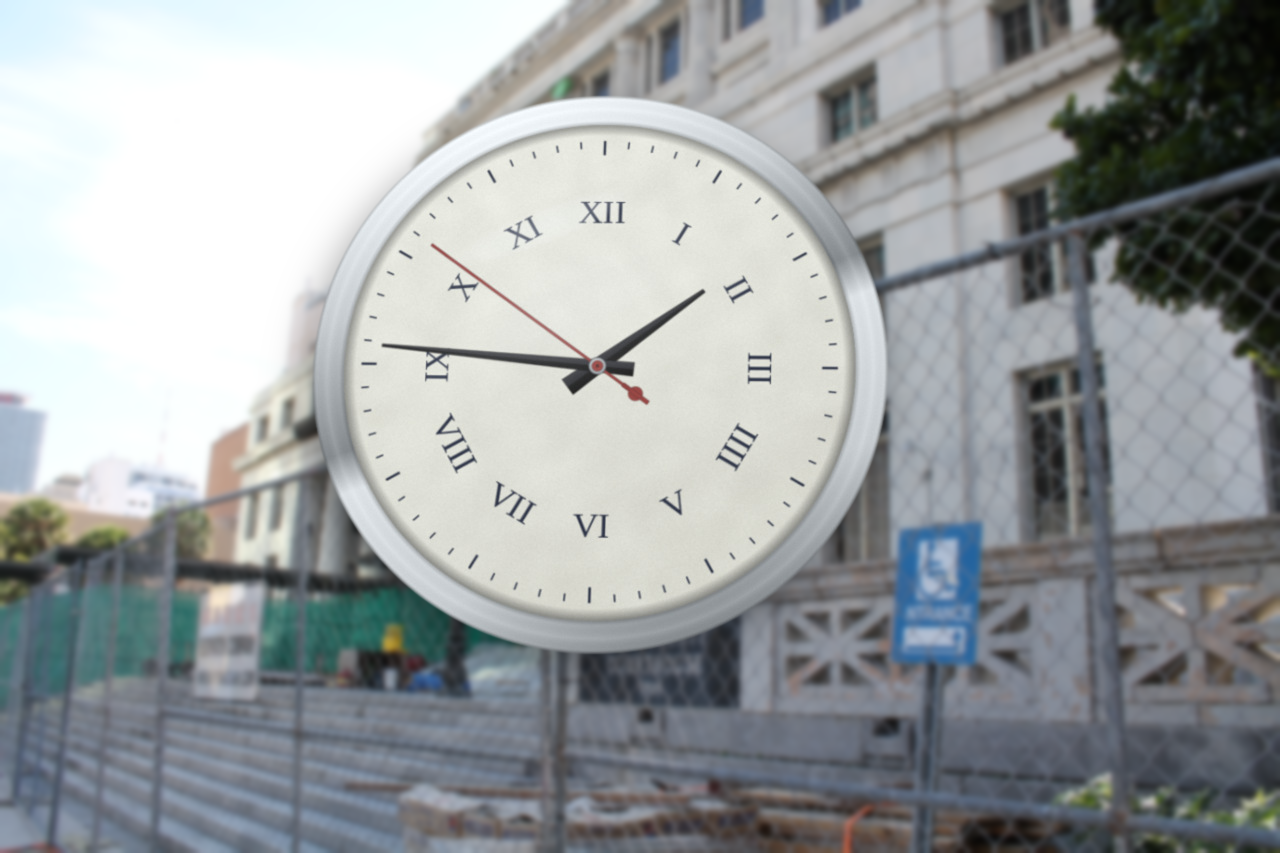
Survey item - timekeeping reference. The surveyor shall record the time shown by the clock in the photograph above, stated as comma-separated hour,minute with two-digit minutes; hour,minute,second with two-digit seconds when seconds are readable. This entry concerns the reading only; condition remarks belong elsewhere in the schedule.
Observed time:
1,45,51
